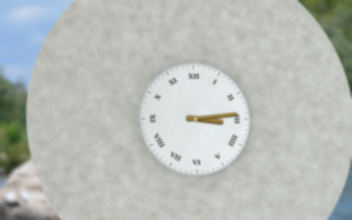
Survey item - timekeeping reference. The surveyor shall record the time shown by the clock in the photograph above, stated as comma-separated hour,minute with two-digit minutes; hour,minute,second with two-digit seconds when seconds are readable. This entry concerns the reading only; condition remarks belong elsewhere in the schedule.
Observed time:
3,14
